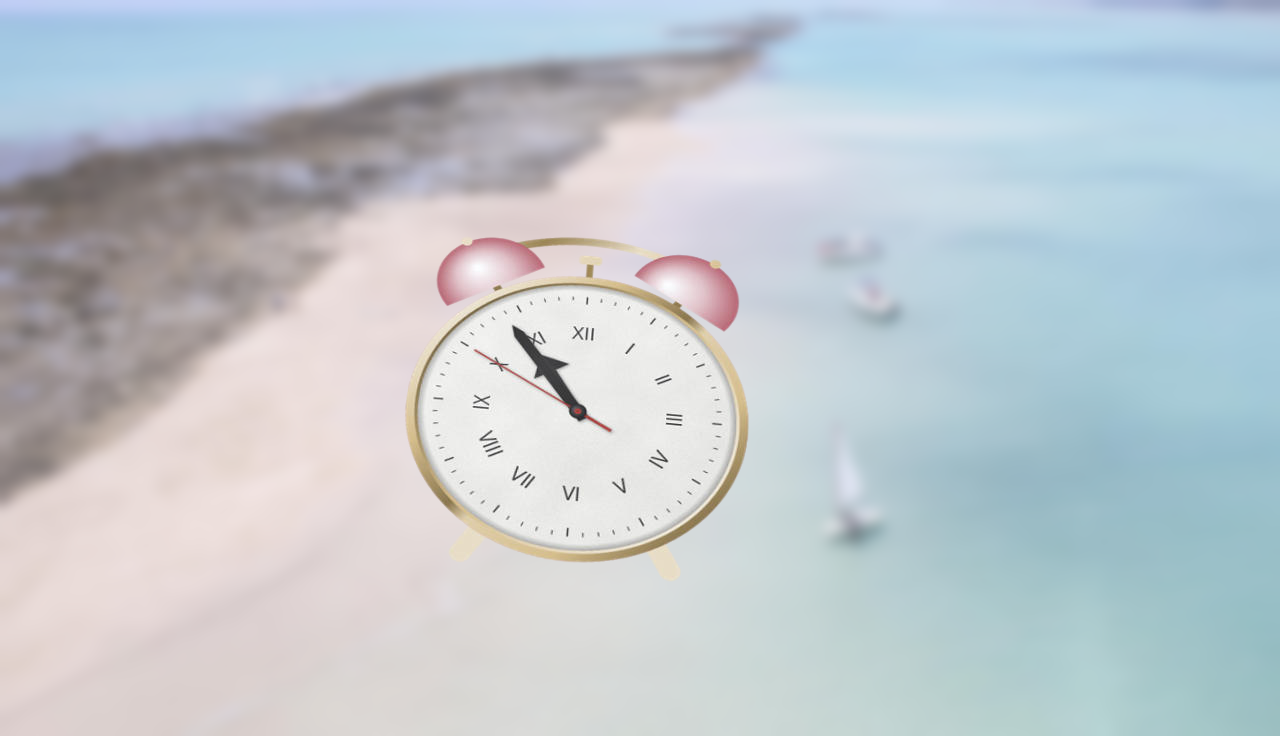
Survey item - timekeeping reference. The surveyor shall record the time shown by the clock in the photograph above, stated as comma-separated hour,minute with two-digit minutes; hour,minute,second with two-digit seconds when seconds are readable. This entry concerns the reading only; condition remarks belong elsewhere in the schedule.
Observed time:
10,53,50
